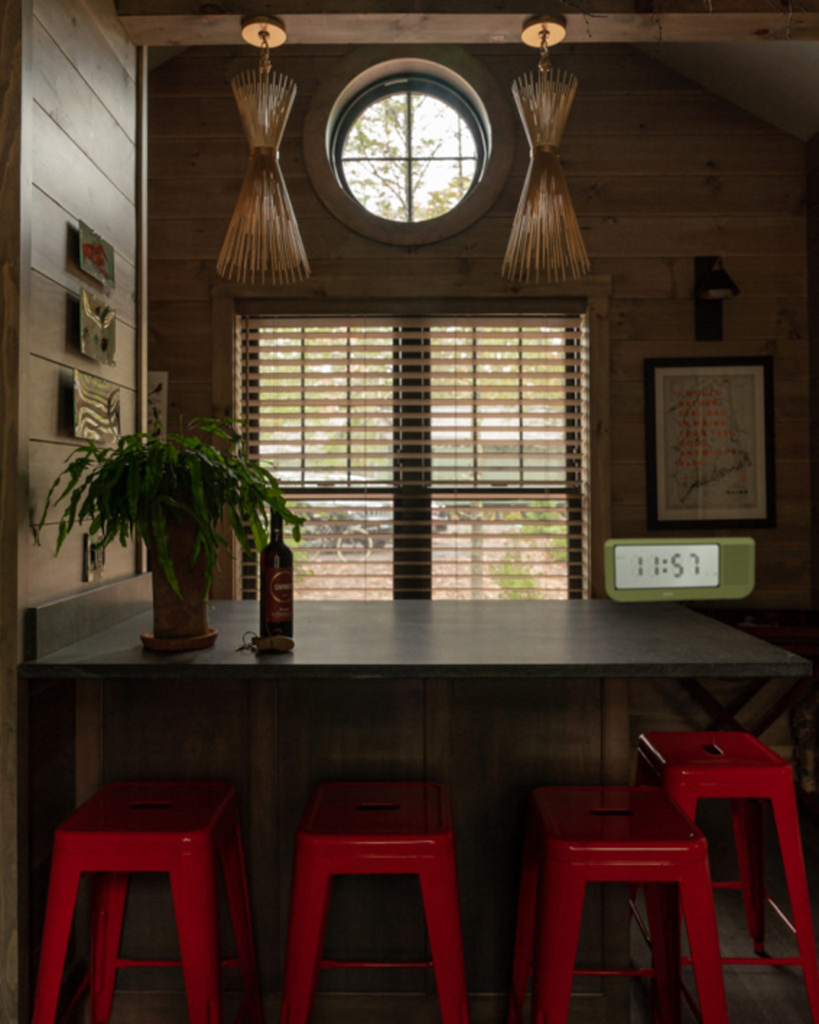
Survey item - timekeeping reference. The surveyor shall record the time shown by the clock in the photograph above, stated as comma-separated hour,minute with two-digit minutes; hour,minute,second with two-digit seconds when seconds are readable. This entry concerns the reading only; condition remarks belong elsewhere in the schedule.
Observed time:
11,57
